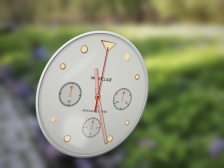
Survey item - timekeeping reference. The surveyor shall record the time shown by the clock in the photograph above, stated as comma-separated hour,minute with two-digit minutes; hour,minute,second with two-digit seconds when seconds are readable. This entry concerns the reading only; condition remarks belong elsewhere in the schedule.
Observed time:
11,26
